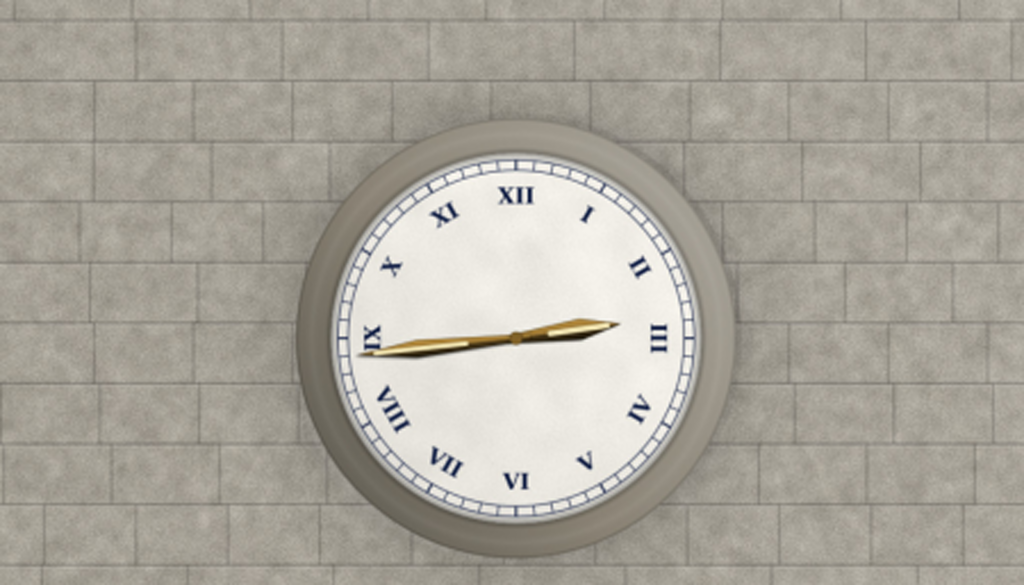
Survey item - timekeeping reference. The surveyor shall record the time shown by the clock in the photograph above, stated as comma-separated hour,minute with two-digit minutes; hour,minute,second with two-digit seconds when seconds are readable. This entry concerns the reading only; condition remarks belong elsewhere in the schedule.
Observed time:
2,44
